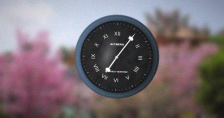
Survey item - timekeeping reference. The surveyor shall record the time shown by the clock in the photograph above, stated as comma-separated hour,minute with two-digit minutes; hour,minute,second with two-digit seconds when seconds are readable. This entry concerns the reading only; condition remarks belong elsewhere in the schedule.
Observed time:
7,06
